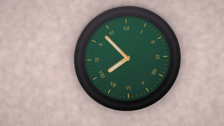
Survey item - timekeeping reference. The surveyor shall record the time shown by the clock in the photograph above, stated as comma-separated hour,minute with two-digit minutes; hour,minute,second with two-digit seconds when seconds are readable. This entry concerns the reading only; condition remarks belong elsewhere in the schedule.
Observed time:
7,53
